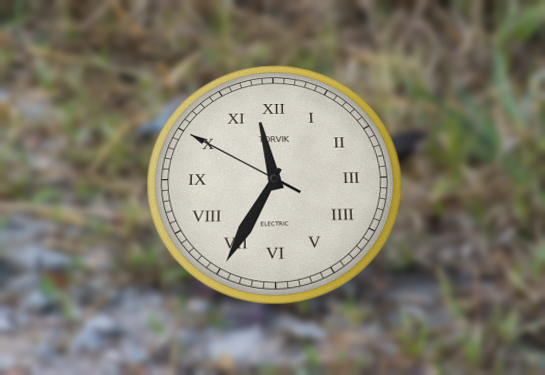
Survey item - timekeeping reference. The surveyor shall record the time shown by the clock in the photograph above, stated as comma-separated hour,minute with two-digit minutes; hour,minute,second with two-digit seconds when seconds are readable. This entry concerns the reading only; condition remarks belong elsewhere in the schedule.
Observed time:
11,34,50
